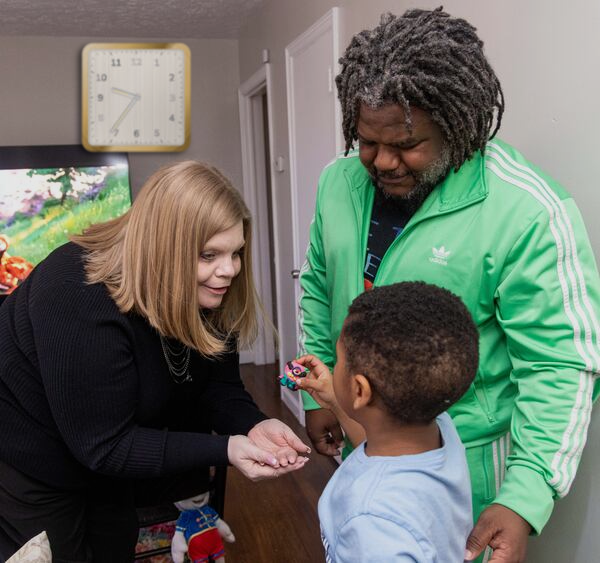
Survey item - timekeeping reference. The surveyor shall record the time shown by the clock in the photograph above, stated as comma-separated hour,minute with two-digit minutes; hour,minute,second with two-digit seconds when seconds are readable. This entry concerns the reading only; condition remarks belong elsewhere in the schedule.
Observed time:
9,36
